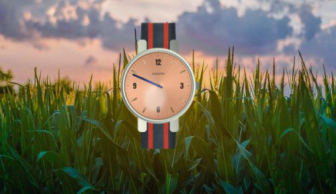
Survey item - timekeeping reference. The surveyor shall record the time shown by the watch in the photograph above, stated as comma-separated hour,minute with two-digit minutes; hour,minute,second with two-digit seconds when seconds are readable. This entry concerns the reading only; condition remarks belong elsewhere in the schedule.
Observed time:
9,49
